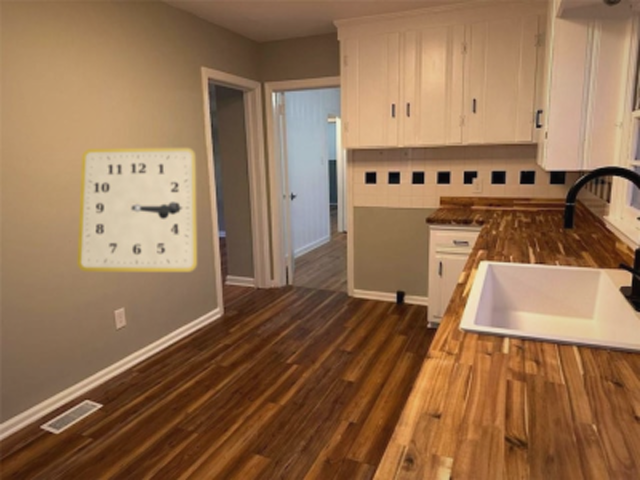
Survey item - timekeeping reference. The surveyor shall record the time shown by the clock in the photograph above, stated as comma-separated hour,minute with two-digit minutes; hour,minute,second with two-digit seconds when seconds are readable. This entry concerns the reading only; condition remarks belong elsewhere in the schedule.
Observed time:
3,15
